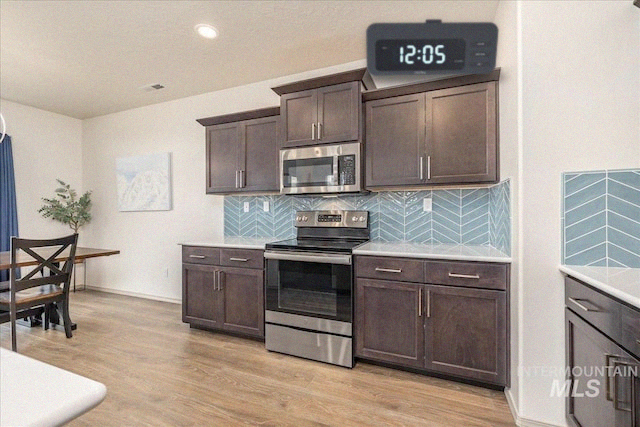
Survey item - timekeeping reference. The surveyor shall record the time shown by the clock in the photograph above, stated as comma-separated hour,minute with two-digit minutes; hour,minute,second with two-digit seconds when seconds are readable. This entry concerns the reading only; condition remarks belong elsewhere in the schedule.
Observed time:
12,05
